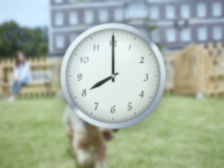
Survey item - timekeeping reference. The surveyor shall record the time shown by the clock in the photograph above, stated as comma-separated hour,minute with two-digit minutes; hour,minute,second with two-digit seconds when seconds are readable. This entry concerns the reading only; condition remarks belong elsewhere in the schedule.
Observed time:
8,00
